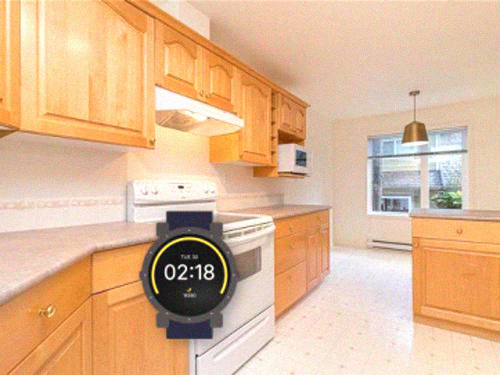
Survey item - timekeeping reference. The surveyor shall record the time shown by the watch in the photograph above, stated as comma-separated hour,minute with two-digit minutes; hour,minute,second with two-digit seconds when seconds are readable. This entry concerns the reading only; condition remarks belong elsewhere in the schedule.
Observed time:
2,18
